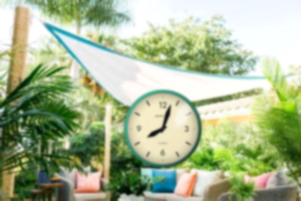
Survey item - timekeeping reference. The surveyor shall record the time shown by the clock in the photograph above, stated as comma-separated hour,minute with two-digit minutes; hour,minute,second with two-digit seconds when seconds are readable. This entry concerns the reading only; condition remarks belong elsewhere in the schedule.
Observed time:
8,03
